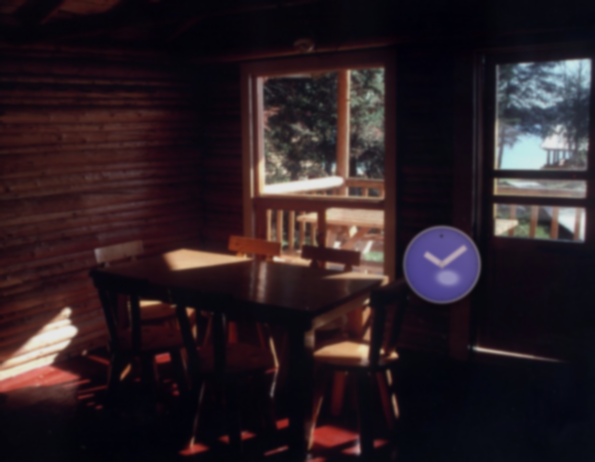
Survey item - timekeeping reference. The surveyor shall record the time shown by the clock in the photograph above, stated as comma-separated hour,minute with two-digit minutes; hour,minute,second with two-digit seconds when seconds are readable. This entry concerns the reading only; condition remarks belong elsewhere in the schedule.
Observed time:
10,09
